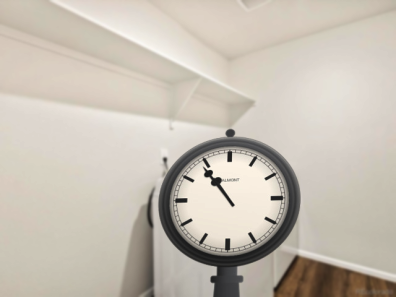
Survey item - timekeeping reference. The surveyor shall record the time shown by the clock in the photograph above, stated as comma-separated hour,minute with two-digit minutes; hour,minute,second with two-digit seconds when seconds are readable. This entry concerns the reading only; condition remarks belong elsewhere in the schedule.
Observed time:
10,54
